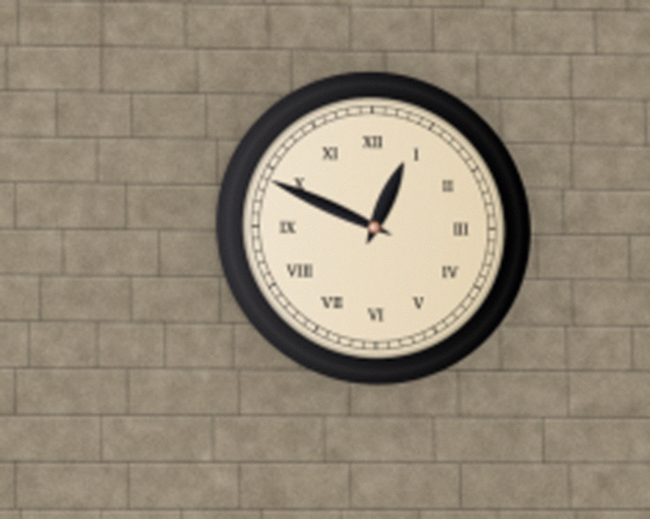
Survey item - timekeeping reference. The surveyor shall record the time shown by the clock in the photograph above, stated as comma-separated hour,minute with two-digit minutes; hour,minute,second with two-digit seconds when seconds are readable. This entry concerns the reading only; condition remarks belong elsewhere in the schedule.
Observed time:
12,49
